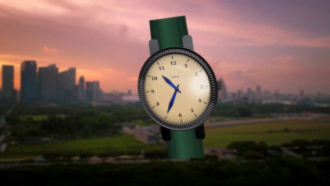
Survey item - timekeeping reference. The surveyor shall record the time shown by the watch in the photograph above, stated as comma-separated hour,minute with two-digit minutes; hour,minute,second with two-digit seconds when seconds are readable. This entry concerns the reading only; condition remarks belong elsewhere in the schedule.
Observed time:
10,35
